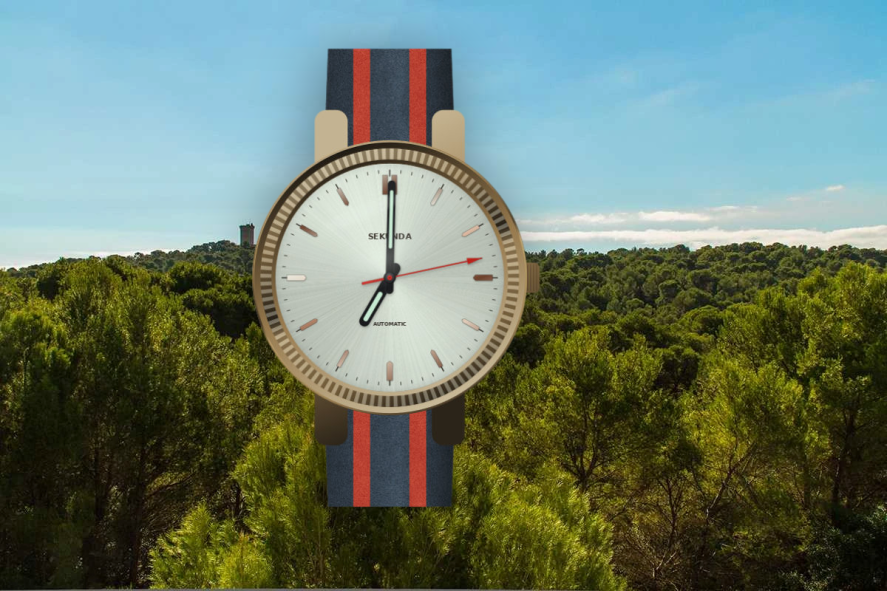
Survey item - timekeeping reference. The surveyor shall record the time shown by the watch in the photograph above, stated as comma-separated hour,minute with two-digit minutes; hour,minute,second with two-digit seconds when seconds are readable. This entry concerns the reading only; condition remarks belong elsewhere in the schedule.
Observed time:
7,00,13
